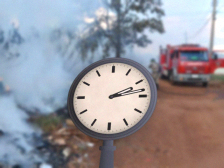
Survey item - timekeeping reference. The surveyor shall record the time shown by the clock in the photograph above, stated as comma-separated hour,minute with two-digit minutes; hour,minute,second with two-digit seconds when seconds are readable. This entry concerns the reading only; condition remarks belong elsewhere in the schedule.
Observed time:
2,13
